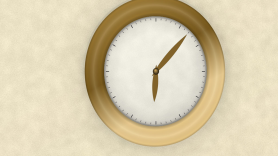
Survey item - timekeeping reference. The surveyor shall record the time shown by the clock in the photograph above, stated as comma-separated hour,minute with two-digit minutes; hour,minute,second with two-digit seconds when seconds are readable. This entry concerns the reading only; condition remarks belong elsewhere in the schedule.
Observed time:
6,07
